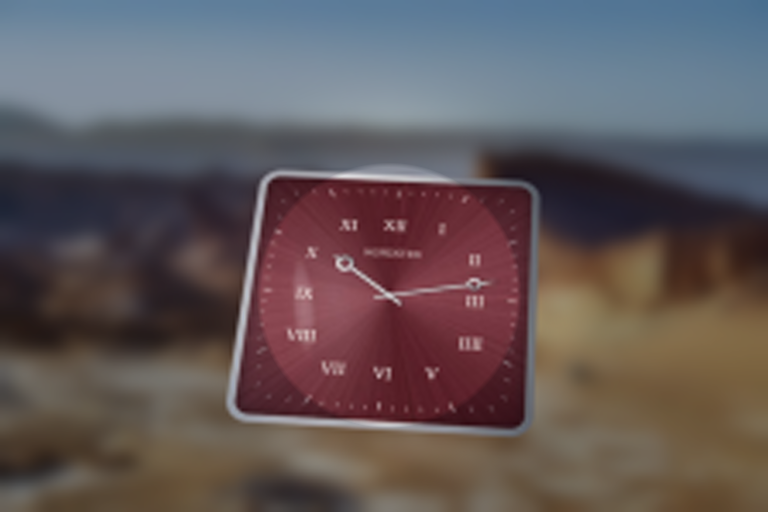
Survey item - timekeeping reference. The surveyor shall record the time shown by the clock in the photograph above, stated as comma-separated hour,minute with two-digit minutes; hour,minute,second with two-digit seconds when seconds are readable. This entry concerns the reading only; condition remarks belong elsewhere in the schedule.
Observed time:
10,13
